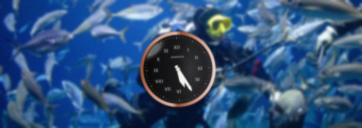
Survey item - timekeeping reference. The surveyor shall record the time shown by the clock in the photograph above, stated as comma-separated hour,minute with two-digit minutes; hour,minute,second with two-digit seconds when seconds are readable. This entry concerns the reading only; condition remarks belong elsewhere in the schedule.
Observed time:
5,25
